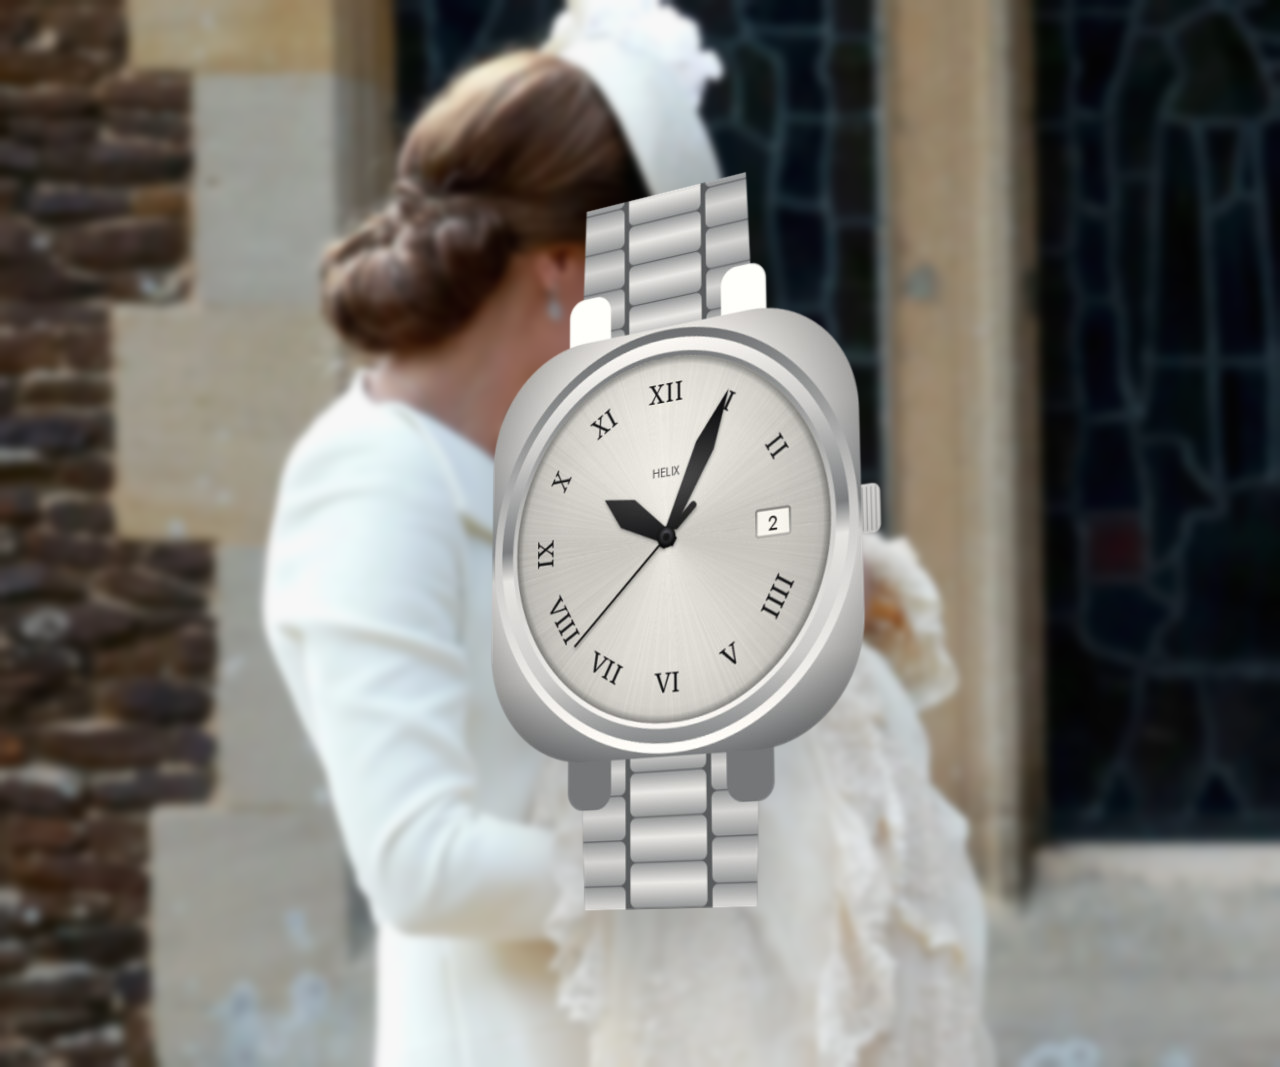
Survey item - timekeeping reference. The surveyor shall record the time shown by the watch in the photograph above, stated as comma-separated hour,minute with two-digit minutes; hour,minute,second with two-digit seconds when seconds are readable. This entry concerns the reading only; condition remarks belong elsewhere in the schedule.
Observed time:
10,04,38
